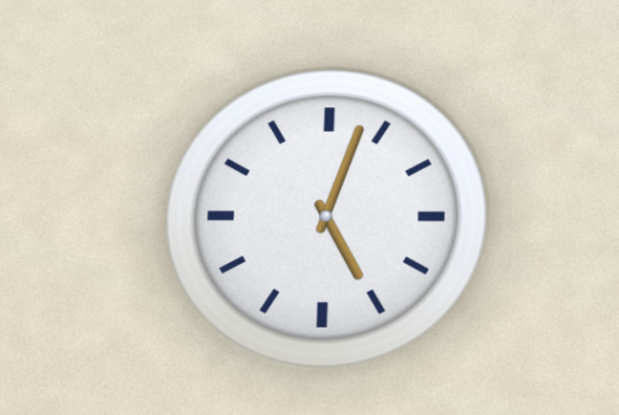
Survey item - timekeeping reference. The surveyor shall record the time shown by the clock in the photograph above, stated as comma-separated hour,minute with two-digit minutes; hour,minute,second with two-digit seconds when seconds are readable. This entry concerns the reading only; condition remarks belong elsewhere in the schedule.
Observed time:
5,03
